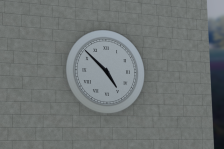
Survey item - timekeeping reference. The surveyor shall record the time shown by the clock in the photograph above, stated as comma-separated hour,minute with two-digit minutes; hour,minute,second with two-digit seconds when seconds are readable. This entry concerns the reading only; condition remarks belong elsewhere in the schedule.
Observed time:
4,52
